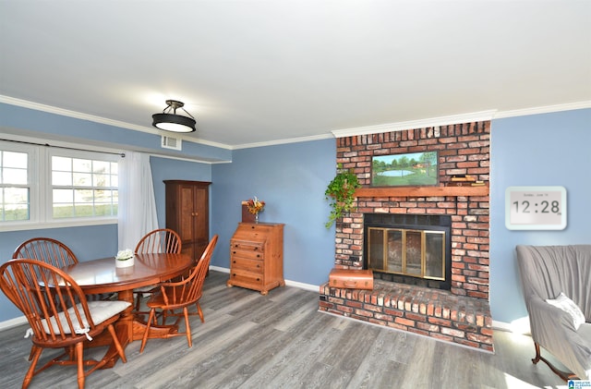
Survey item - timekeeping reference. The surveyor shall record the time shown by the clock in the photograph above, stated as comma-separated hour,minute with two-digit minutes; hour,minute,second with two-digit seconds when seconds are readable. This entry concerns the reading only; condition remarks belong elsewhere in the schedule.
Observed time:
12,28
